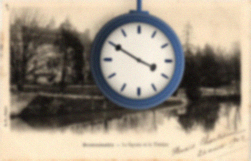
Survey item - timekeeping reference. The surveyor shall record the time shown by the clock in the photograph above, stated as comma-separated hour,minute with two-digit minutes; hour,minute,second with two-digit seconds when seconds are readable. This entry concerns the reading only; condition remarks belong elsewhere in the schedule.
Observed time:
3,50
